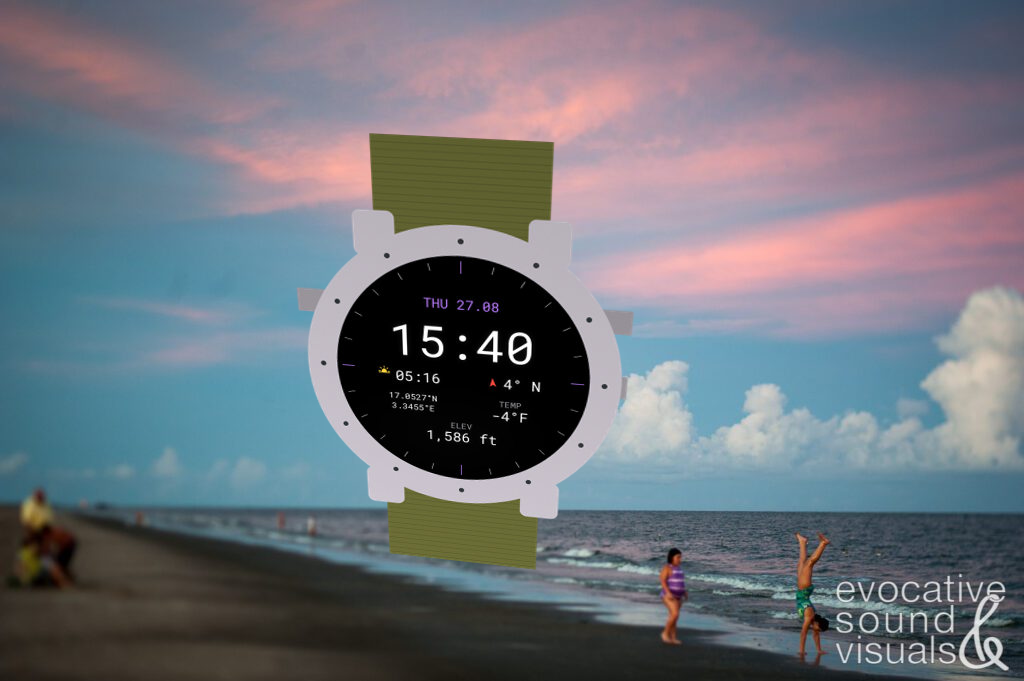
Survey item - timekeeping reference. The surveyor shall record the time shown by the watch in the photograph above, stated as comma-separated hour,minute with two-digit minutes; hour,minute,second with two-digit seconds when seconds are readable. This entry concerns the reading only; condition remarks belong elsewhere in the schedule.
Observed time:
15,40
